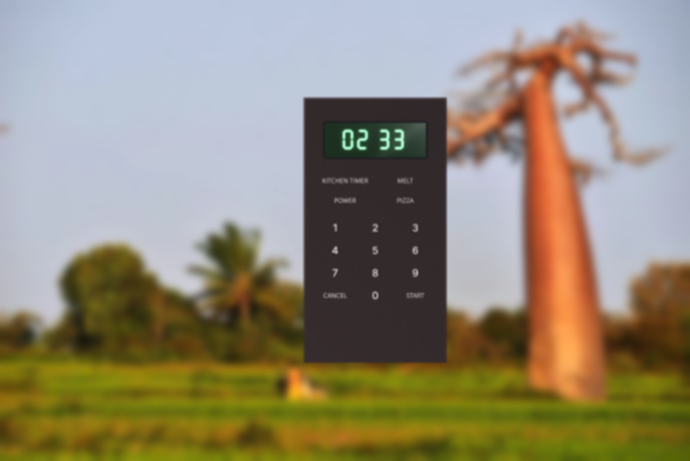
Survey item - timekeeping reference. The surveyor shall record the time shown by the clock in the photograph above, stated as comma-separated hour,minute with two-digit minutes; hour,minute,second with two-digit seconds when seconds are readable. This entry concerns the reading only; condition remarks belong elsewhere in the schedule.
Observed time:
2,33
